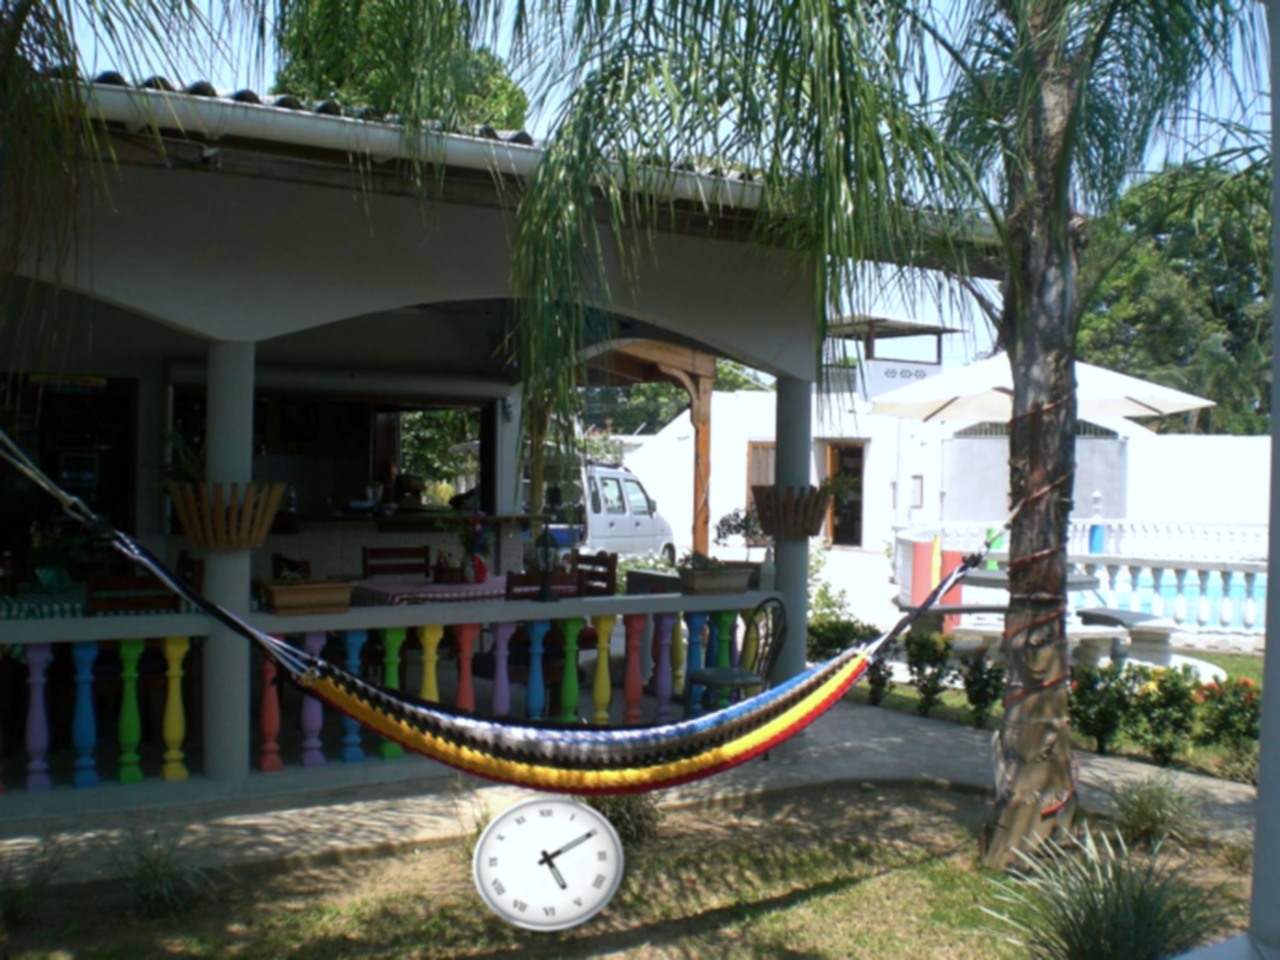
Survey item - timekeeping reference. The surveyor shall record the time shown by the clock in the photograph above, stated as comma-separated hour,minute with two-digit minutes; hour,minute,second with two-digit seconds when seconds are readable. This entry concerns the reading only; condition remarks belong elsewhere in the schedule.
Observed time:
5,10
